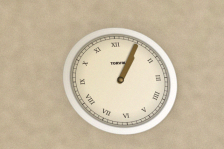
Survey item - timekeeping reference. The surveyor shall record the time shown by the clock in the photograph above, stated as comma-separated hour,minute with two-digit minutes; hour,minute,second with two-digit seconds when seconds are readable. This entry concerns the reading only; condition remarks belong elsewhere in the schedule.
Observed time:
1,05
